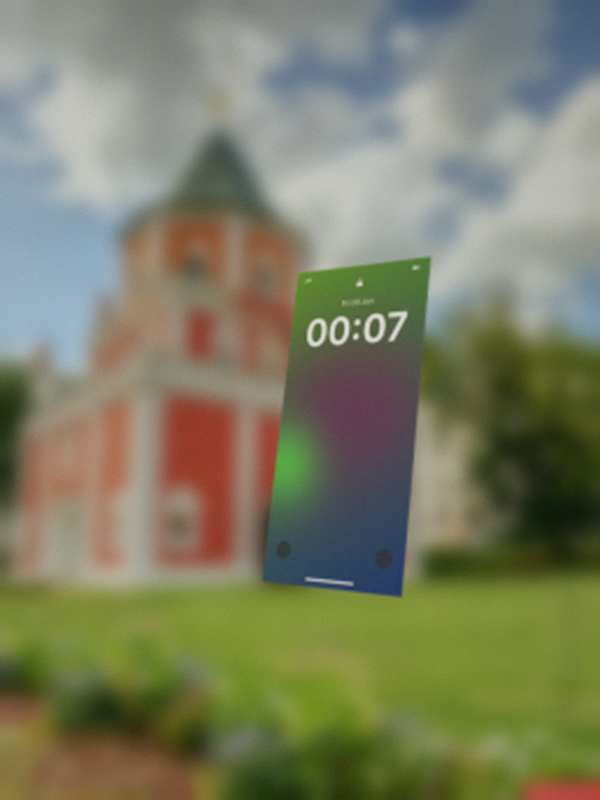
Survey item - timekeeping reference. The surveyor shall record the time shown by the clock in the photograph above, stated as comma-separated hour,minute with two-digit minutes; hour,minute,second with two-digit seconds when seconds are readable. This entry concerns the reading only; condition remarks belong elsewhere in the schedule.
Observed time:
0,07
